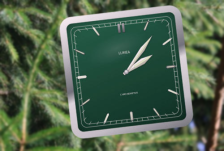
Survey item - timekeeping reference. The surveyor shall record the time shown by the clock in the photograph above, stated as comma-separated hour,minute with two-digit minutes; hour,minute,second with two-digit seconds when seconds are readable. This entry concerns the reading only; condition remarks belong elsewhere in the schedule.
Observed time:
2,07
